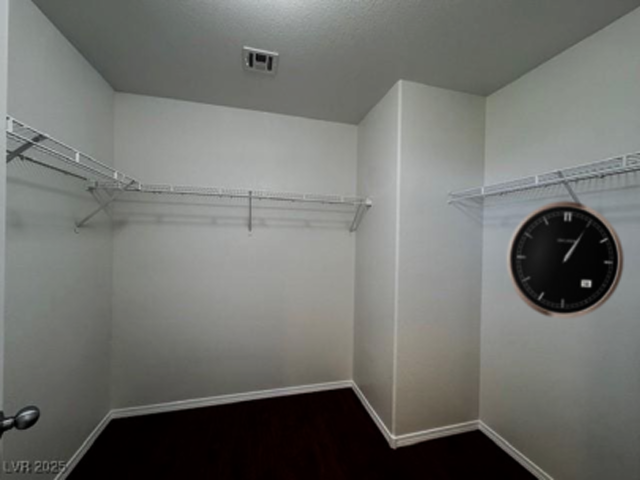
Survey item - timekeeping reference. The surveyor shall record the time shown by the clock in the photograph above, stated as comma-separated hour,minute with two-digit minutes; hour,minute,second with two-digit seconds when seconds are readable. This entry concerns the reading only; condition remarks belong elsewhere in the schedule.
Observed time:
1,05
